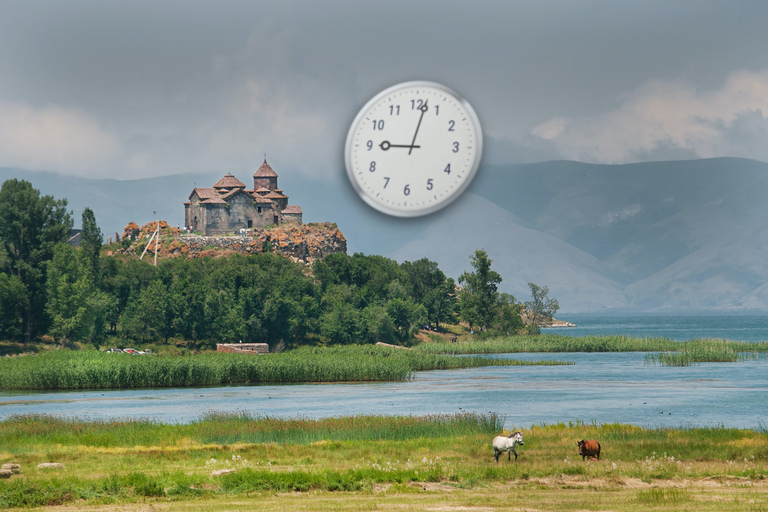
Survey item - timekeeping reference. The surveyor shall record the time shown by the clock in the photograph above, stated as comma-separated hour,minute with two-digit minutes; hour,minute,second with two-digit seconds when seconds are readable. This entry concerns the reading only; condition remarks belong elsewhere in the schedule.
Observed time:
9,02
